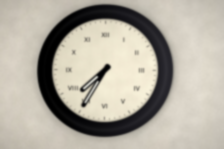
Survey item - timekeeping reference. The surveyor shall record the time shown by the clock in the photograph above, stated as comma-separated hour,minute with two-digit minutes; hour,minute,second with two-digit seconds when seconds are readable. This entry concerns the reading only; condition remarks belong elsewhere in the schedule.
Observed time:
7,35
